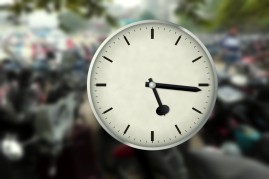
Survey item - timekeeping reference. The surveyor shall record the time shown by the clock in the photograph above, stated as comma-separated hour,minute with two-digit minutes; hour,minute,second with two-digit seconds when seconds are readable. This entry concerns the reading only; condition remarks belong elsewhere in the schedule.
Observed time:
5,16
